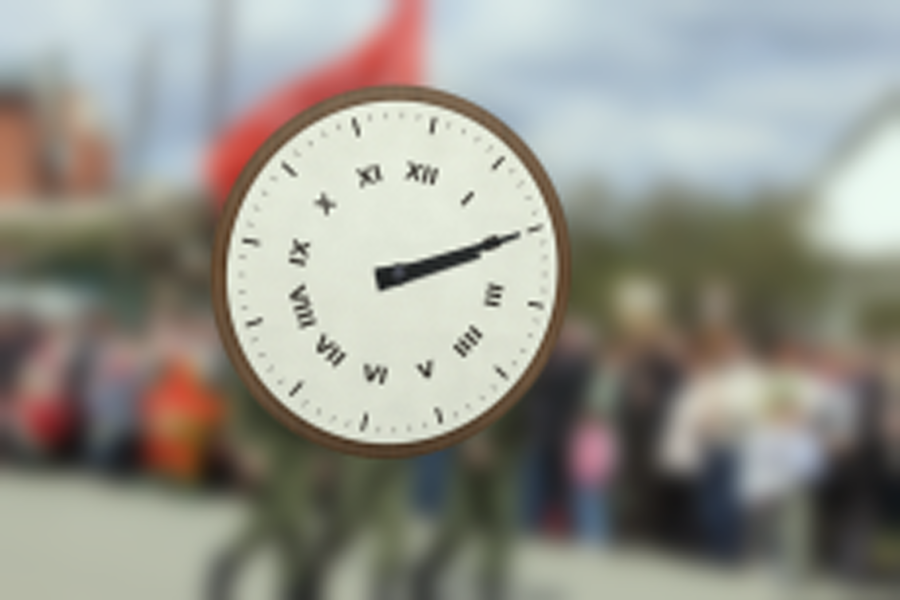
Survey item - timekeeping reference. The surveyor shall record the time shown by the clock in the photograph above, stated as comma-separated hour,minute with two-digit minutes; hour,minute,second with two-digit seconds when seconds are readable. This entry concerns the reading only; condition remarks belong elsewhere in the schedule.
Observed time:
2,10
